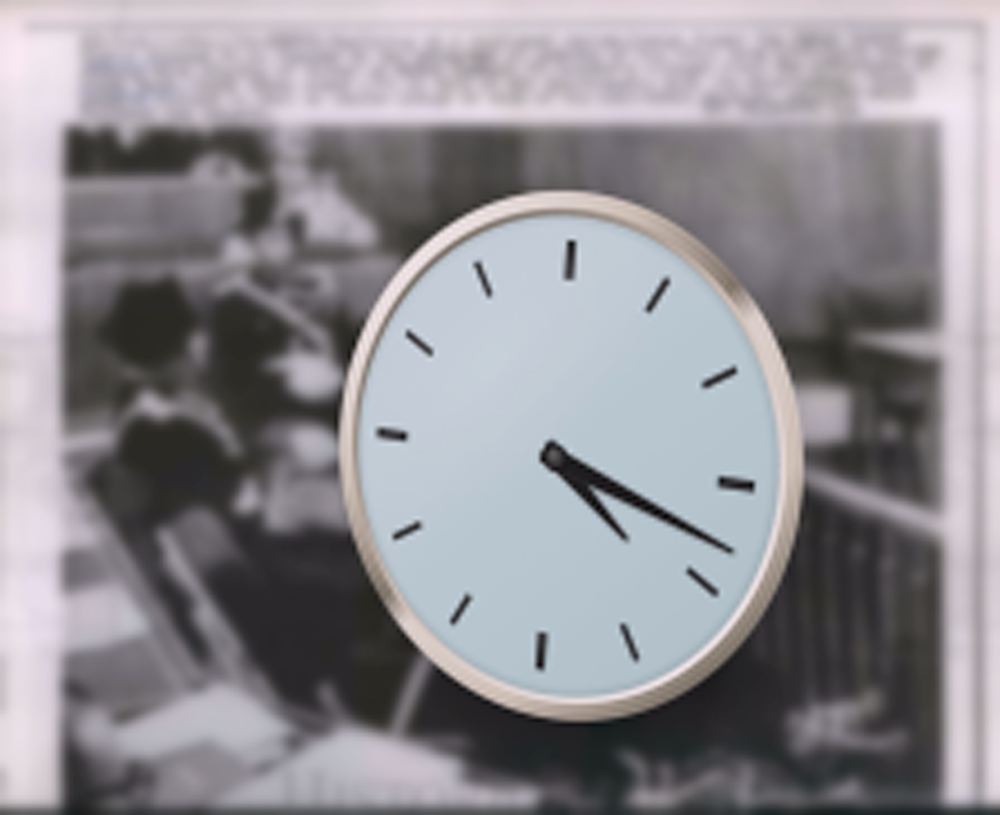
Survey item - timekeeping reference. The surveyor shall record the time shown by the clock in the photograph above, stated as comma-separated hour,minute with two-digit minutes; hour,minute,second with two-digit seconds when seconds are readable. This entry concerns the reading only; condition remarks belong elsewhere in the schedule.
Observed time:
4,18
